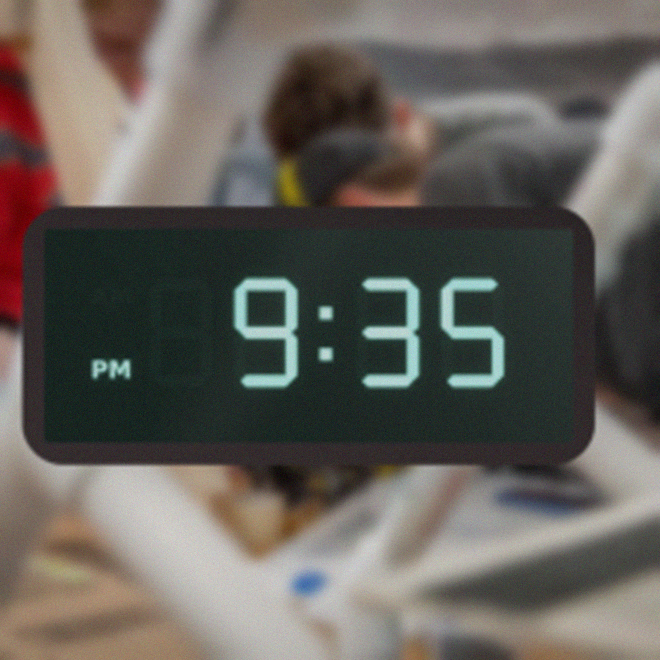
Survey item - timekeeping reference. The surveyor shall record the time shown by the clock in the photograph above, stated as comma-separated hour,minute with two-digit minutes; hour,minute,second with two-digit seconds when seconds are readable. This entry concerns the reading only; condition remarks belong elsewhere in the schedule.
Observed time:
9,35
